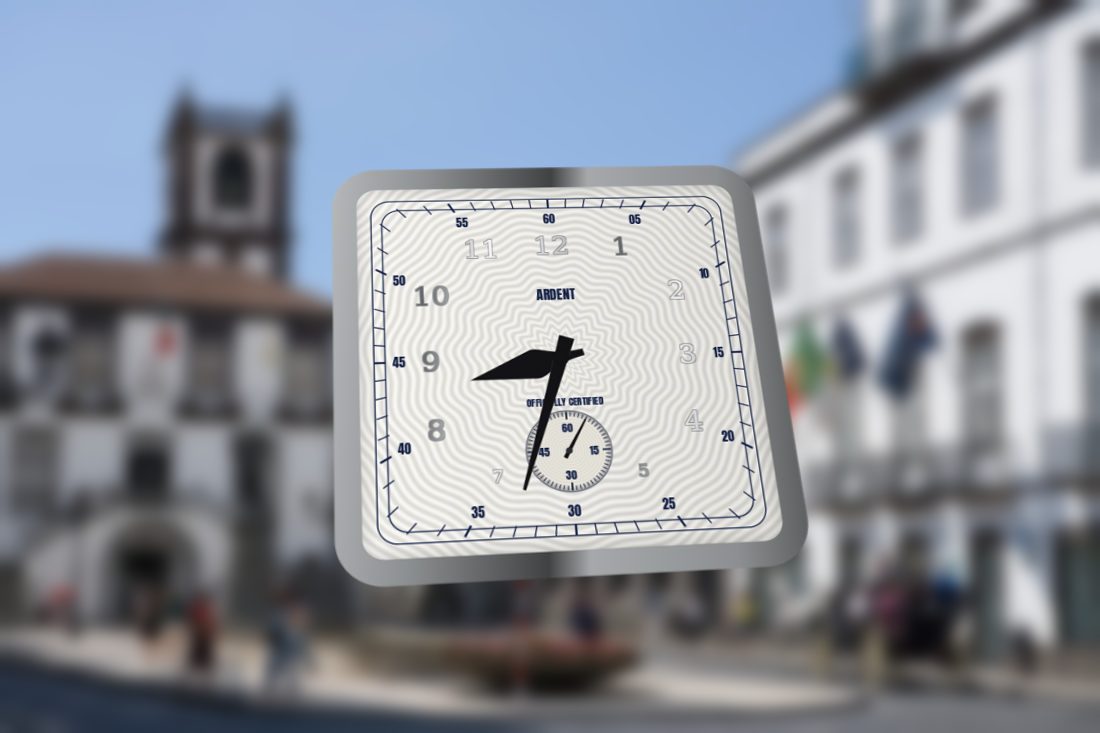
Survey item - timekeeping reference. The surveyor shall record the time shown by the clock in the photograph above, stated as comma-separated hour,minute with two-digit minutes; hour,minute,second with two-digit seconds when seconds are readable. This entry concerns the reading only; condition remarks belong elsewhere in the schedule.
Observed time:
8,33,05
